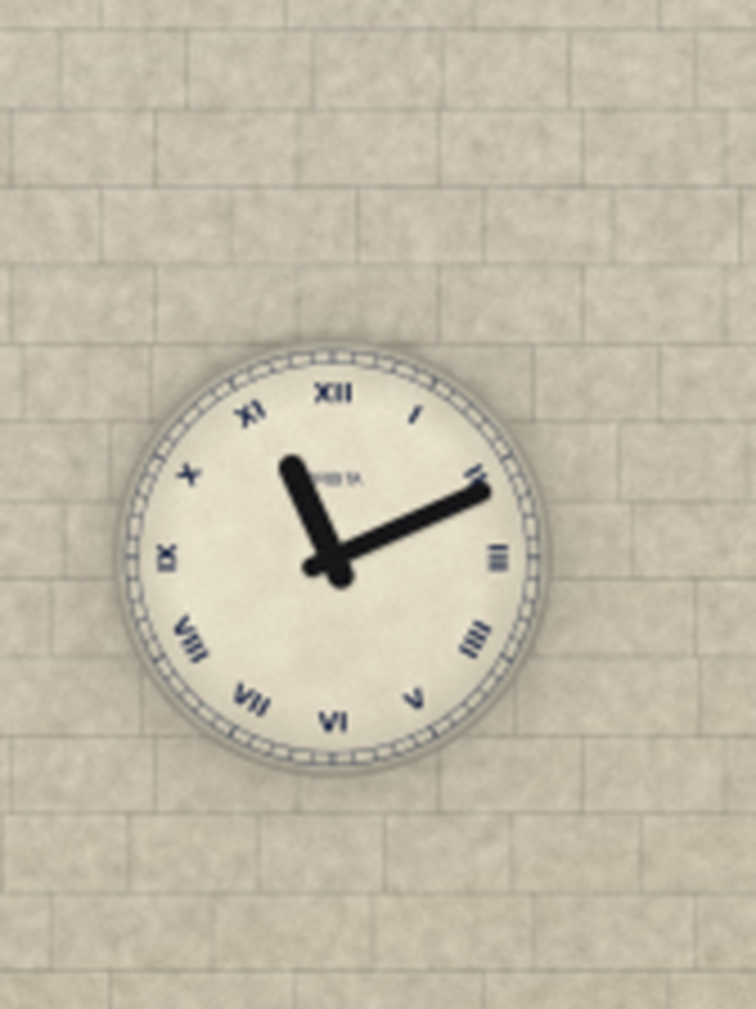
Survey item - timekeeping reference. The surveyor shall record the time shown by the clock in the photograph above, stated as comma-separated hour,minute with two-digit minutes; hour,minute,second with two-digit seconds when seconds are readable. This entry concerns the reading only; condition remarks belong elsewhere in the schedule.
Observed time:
11,11
